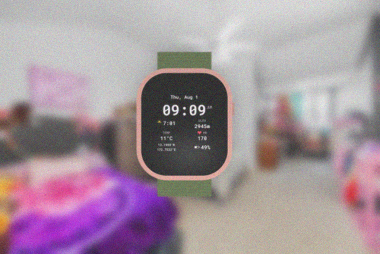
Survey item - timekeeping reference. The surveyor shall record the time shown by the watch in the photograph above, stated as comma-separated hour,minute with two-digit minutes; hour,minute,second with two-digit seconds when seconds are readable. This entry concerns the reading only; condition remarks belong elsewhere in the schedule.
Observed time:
9,09
